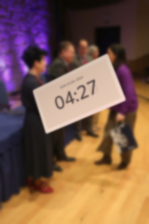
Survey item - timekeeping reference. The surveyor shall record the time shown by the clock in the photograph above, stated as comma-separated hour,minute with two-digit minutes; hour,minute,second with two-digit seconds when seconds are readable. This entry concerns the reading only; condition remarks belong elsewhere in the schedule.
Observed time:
4,27
